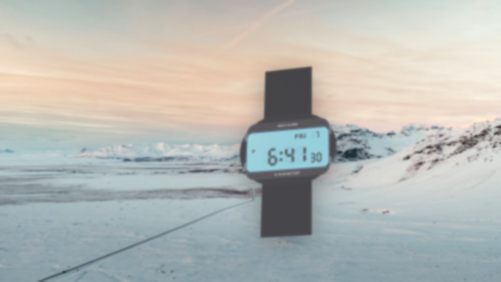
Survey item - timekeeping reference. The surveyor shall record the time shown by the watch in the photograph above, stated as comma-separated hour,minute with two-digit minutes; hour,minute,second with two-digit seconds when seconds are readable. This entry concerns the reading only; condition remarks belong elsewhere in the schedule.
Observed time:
6,41
